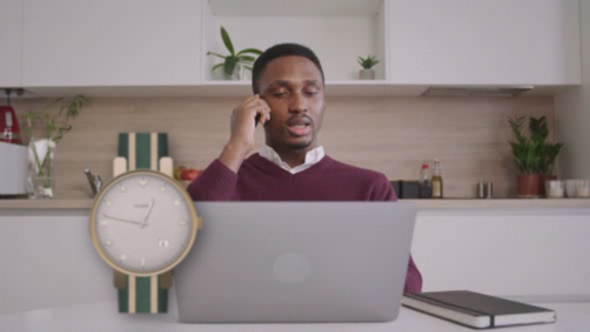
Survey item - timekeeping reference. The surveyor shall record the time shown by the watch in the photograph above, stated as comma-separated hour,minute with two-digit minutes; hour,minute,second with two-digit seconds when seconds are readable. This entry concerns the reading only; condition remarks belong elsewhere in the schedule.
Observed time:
12,47
